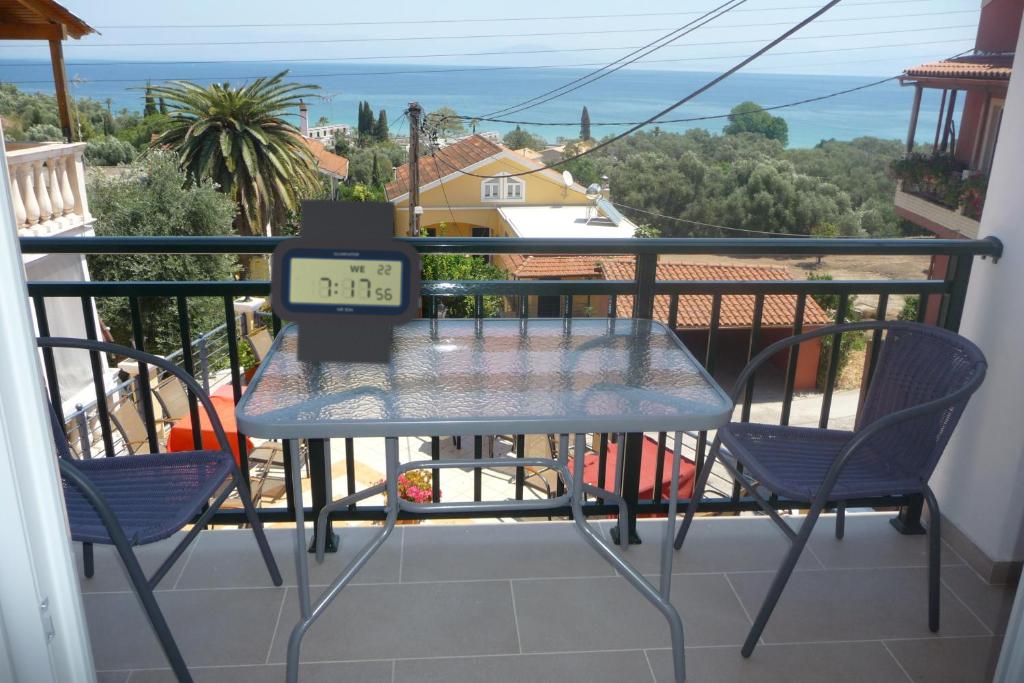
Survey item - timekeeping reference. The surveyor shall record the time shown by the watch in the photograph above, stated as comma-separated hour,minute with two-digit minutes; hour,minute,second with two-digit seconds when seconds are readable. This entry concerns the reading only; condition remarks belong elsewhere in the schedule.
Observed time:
7,17,56
